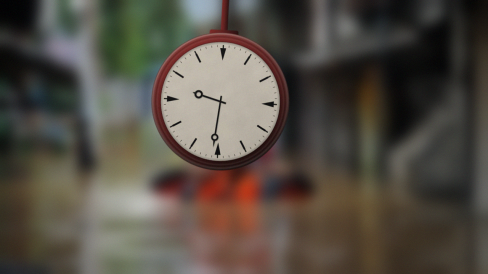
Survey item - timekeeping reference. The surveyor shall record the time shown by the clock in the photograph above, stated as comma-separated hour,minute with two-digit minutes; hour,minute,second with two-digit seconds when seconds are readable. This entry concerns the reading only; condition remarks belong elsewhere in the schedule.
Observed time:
9,31
